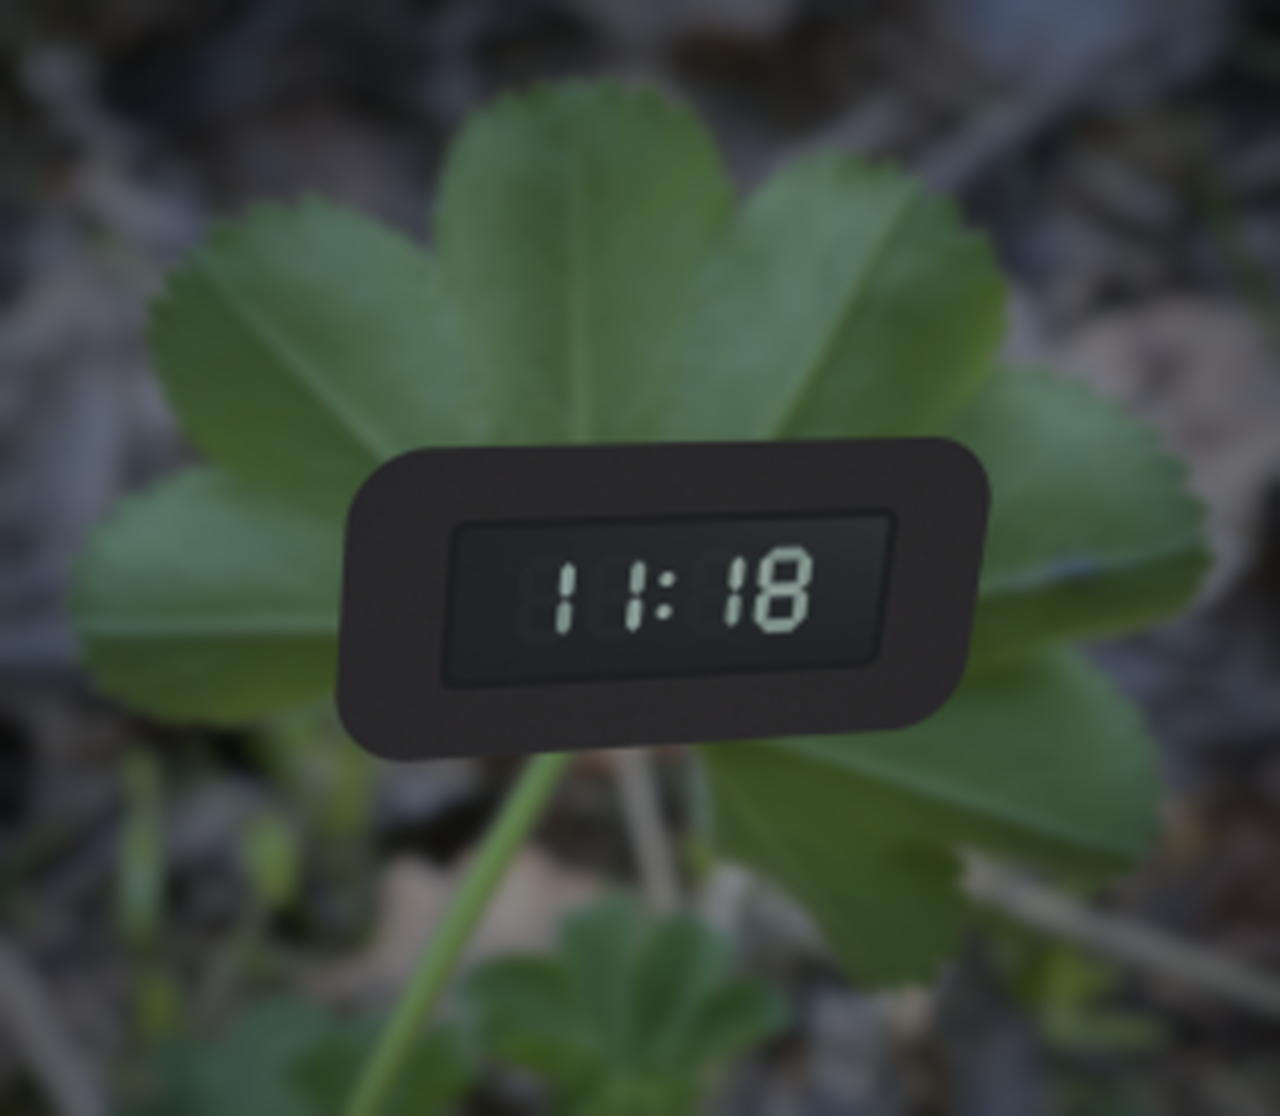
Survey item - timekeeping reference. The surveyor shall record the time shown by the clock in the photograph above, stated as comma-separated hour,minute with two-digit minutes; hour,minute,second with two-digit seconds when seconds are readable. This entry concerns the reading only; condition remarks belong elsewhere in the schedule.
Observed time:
11,18
